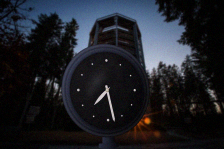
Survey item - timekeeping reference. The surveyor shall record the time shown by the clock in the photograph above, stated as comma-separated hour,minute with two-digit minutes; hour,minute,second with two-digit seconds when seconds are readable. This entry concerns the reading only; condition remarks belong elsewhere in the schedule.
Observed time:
7,28
